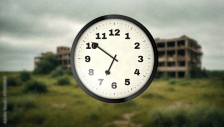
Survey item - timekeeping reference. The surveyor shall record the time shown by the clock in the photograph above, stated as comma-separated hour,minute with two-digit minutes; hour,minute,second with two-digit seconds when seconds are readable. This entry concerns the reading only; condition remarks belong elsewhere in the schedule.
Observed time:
6,51
